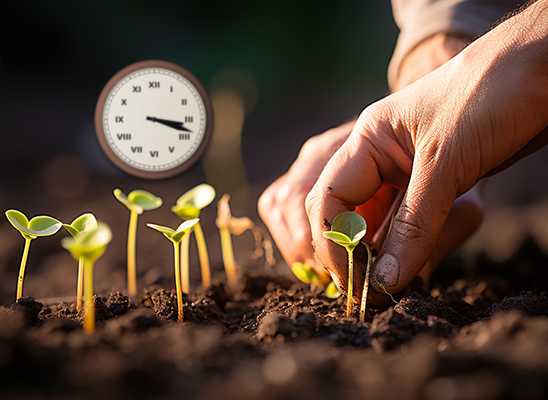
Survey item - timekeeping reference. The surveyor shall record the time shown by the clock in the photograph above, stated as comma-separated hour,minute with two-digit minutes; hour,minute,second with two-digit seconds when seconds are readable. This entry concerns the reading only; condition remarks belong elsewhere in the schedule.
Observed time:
3,18
